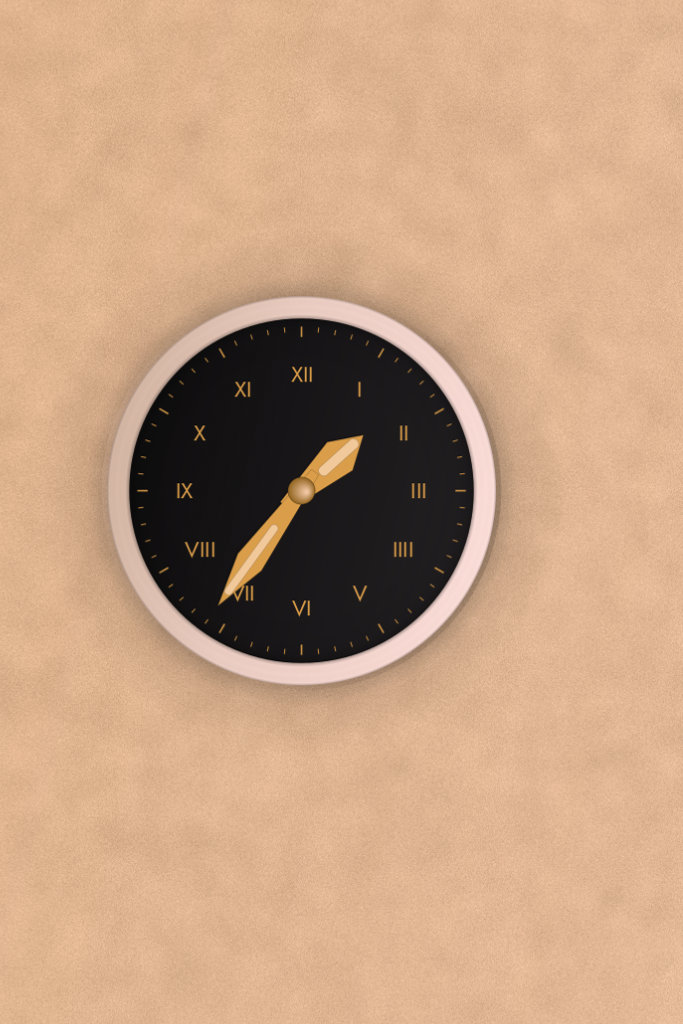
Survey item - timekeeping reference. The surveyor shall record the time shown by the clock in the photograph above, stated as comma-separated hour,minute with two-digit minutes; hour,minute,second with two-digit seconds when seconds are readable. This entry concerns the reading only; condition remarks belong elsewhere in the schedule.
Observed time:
1,36
